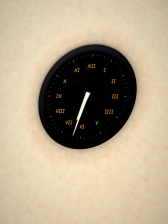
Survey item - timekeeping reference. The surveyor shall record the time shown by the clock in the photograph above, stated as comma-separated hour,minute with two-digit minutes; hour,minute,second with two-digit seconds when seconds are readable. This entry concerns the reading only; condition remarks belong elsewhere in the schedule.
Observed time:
6,32
